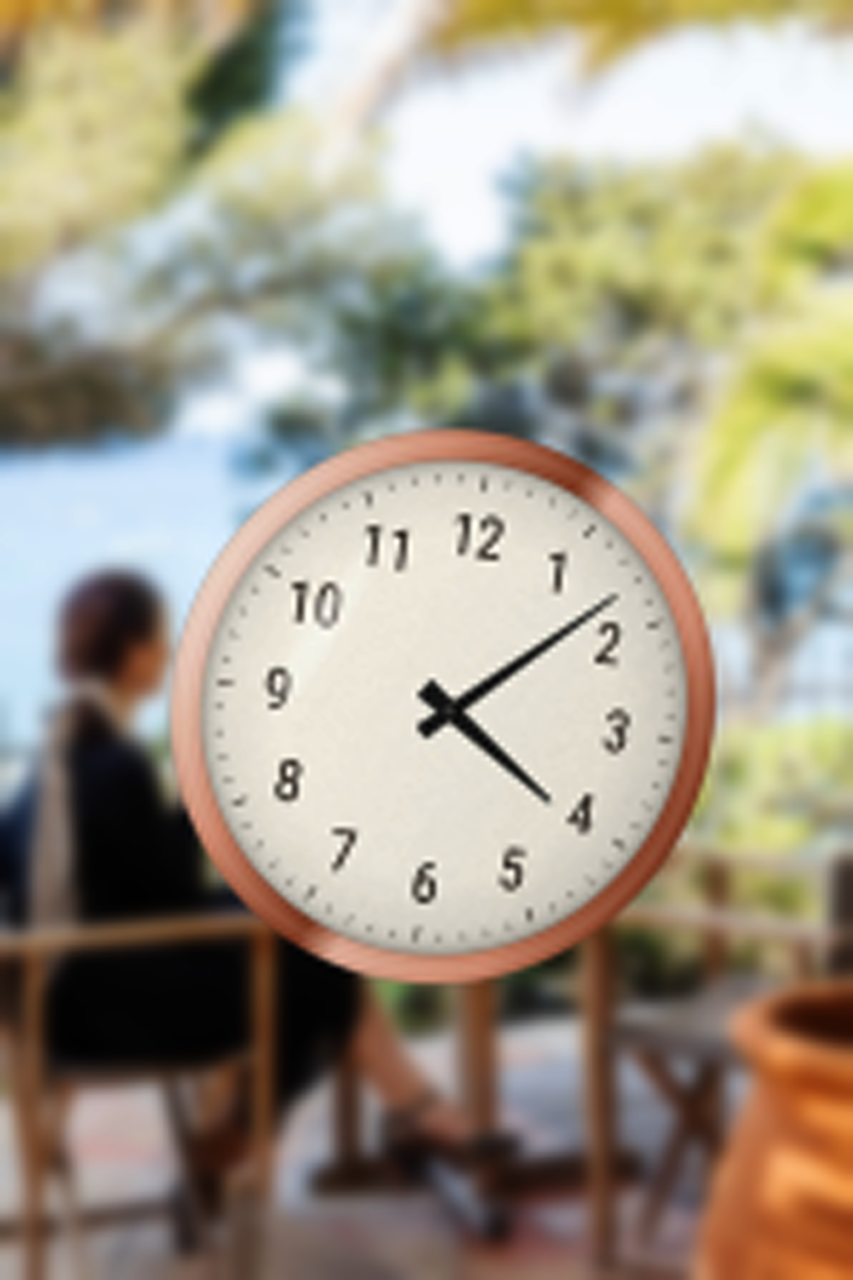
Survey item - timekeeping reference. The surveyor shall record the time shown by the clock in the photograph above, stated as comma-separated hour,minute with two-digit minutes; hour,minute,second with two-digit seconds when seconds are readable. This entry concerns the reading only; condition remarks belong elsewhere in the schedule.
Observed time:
4,08
